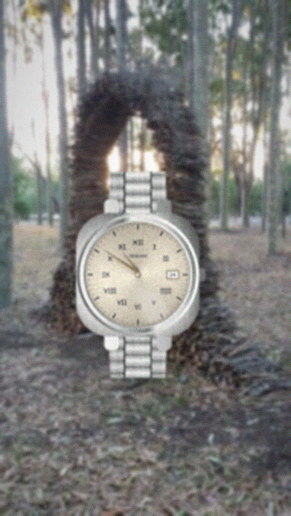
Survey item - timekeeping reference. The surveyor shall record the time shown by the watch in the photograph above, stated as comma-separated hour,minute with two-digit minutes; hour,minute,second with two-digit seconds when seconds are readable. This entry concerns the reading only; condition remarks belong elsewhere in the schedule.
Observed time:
10,51
